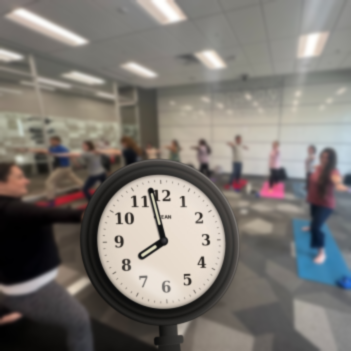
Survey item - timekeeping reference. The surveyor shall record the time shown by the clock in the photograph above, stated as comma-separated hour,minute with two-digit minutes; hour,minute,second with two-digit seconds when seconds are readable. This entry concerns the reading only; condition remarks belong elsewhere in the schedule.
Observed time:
7,58
